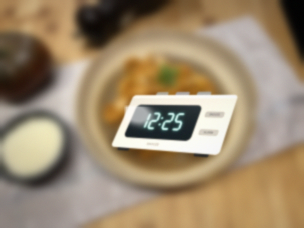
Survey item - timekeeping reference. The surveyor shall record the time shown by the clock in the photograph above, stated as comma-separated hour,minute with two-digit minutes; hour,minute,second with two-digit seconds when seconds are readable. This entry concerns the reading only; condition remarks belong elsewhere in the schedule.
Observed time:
12,25
